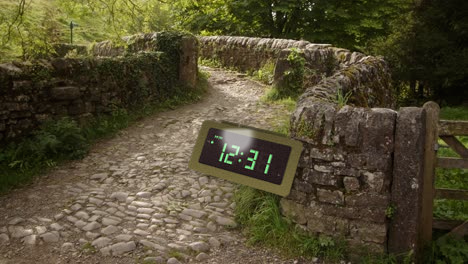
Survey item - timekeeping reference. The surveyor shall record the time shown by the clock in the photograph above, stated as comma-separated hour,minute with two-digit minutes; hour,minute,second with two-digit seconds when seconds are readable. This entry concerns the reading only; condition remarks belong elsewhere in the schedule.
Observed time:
12,31
